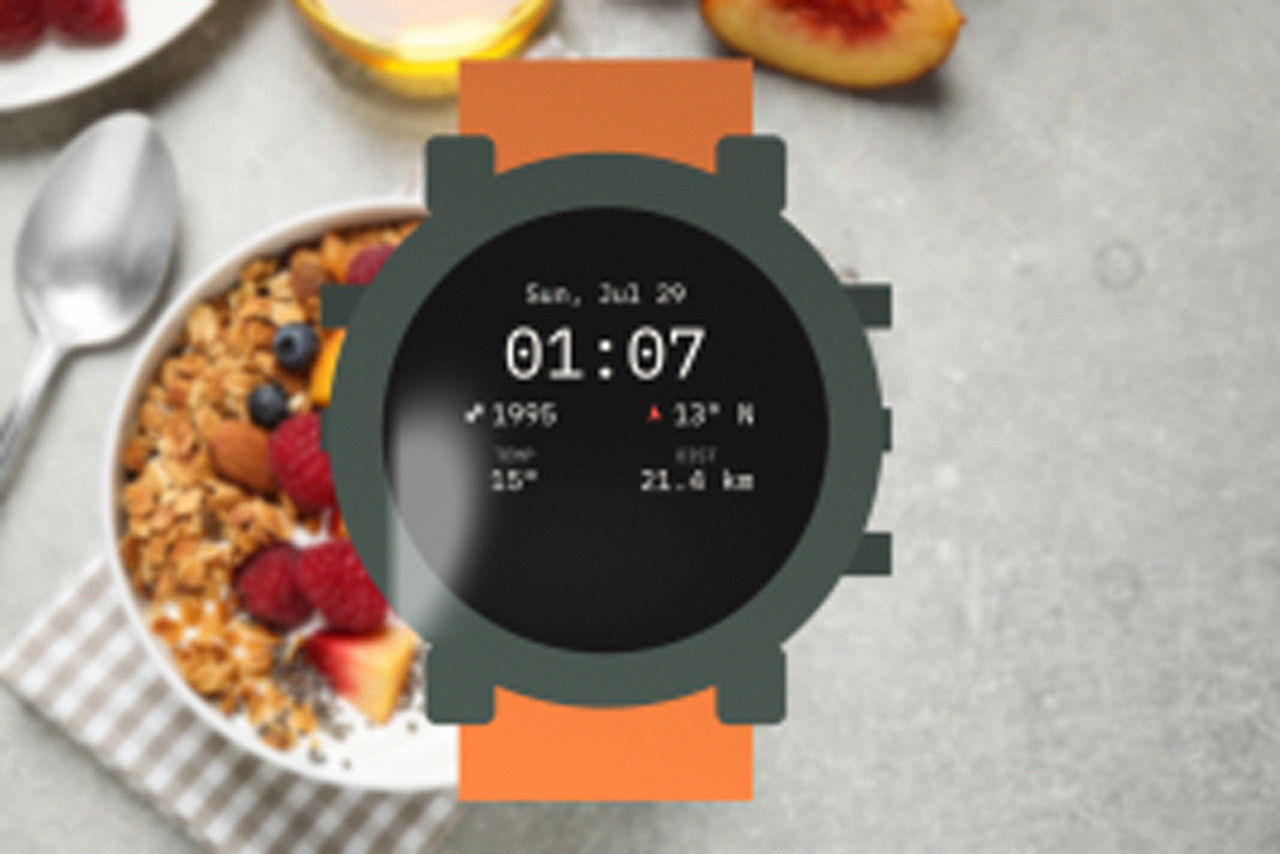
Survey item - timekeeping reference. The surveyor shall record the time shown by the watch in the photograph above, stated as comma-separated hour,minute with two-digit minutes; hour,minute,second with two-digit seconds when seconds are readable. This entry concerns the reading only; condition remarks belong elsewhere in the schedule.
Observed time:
1,07
